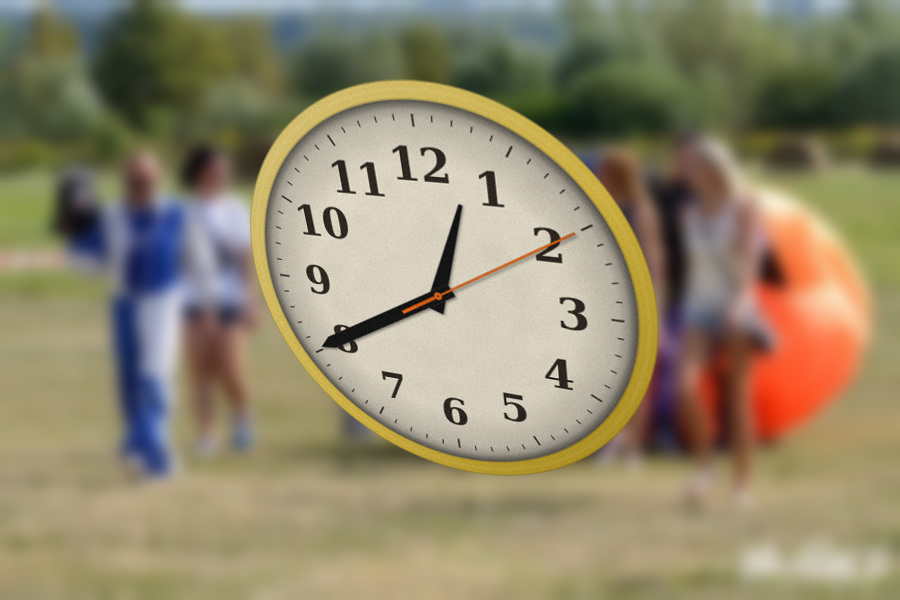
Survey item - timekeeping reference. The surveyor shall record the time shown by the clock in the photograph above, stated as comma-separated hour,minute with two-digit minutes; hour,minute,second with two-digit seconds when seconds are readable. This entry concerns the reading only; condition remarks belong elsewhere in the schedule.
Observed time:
12,40,10
